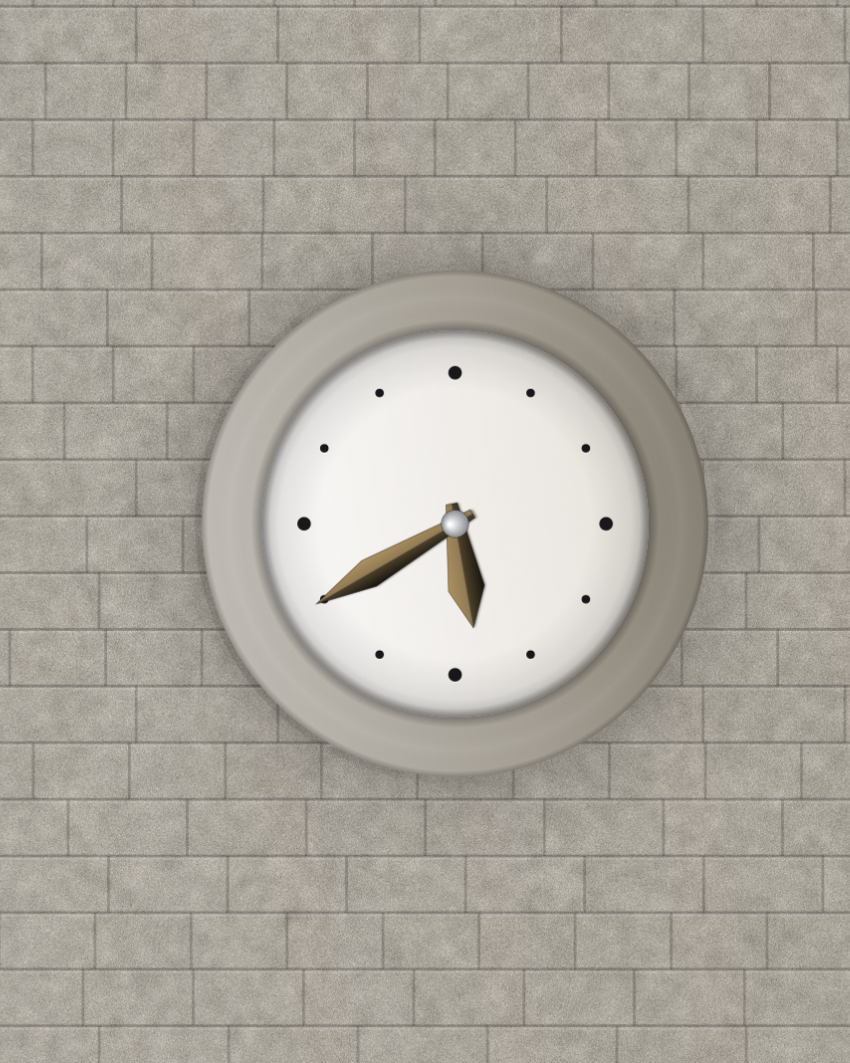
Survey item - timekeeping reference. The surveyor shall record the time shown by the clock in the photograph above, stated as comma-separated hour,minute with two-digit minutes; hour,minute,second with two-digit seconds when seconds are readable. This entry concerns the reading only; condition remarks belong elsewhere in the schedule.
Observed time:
5,40
